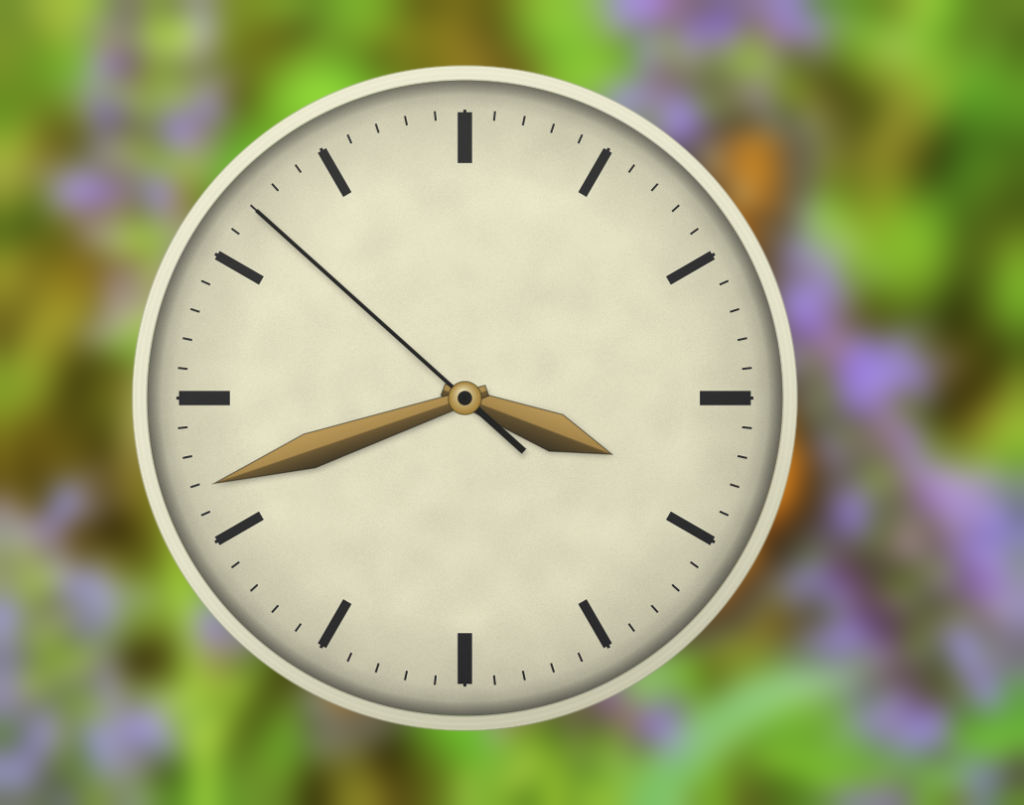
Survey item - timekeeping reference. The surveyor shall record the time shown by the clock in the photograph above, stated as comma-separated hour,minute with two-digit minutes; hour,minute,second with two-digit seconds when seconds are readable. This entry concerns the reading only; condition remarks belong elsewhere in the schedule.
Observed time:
3,41,52
